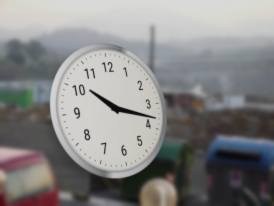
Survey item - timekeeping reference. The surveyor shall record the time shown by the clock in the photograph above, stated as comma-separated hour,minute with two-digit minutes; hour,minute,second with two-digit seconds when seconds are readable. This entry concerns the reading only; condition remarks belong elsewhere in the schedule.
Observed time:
10,18
